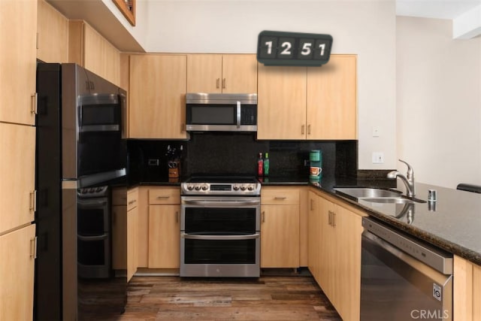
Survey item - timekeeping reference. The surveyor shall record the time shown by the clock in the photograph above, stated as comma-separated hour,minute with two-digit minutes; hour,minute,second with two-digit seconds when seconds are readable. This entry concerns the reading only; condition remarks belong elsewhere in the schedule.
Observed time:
12,51
